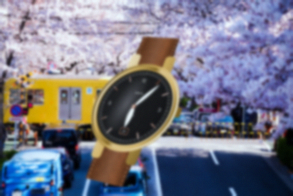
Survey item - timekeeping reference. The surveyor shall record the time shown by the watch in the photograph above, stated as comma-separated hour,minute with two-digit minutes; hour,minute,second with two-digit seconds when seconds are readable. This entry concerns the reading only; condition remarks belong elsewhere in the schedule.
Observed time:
6,06
